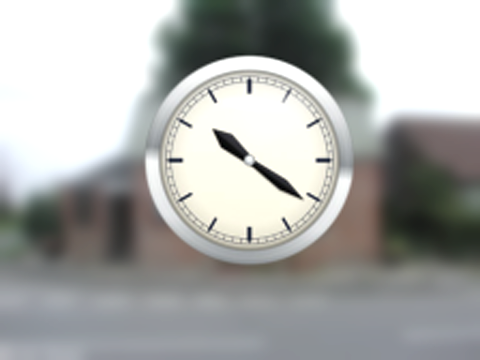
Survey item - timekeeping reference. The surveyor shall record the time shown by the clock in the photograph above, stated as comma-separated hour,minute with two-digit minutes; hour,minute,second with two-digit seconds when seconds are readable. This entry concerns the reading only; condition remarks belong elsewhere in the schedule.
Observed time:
10,21
